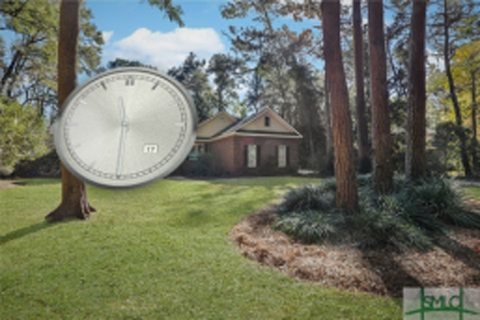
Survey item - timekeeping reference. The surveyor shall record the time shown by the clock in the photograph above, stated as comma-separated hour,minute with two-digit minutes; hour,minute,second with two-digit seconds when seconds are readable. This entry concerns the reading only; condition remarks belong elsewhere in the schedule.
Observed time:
11,30
